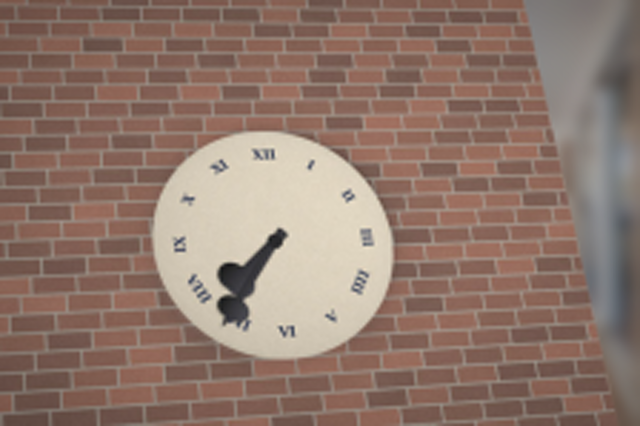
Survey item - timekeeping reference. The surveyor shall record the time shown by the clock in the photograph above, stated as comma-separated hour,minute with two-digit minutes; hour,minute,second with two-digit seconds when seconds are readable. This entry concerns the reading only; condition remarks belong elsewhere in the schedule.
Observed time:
7,36
